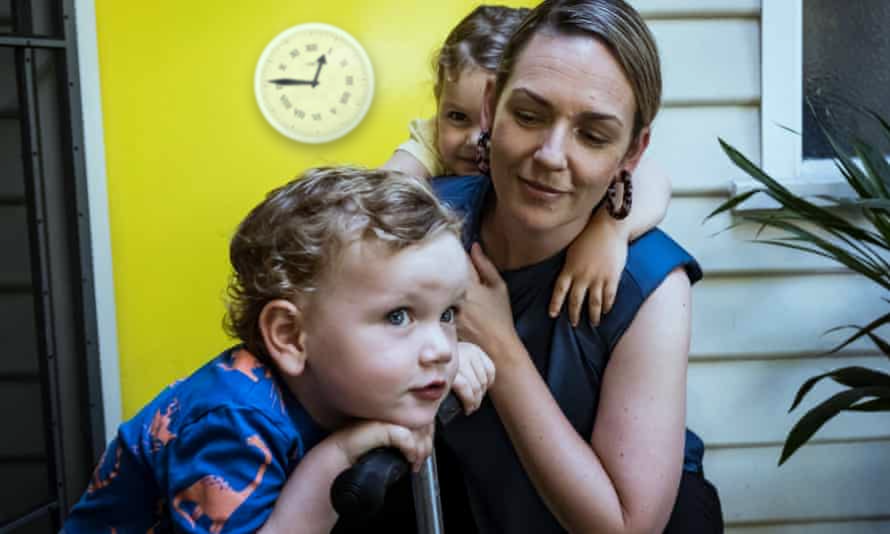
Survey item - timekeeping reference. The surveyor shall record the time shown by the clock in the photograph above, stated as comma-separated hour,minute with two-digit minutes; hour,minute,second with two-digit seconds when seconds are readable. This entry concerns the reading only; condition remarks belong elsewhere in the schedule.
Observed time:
12,46
